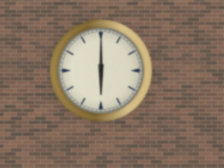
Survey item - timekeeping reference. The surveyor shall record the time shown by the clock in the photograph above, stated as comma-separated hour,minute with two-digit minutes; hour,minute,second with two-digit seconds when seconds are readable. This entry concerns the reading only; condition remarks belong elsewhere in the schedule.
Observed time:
6,00
